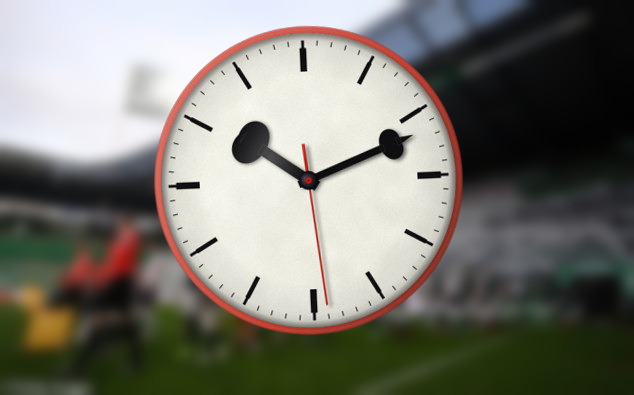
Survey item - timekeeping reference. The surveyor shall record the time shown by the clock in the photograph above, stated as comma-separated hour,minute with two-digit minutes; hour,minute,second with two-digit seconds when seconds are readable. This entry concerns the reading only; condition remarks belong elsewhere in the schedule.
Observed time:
10,11,29
